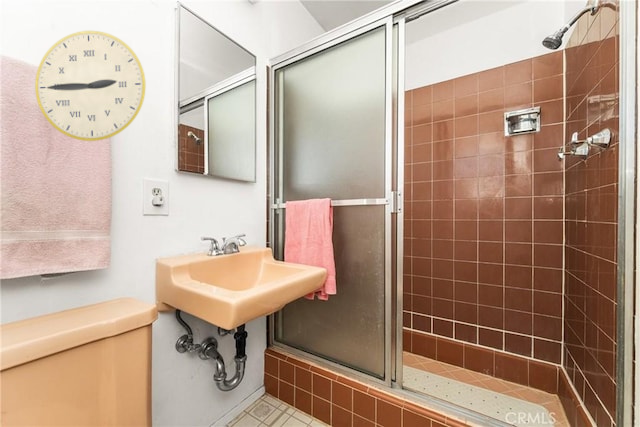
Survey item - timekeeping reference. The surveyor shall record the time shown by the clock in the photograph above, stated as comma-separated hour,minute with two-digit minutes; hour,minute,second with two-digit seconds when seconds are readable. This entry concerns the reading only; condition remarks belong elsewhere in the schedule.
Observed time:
2,45
